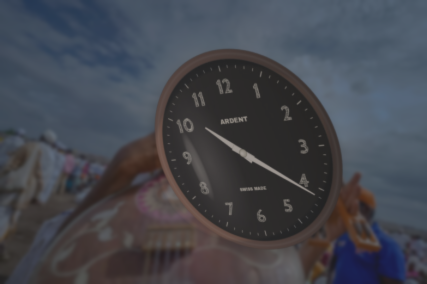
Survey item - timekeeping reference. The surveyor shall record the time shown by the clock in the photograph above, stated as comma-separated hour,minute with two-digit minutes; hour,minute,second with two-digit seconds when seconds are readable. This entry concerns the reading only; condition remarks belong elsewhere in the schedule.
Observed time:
10,21
